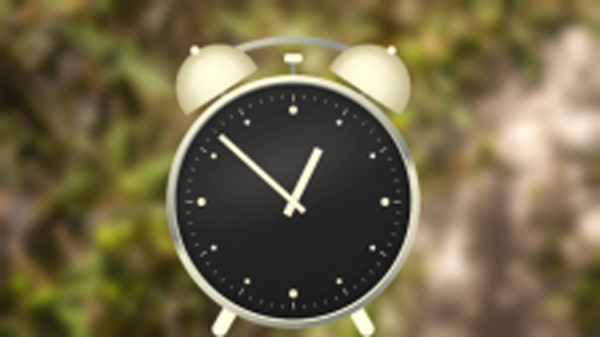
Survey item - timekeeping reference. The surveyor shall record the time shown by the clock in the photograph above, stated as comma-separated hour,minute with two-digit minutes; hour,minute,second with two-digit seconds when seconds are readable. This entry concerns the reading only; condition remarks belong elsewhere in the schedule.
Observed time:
12,52
